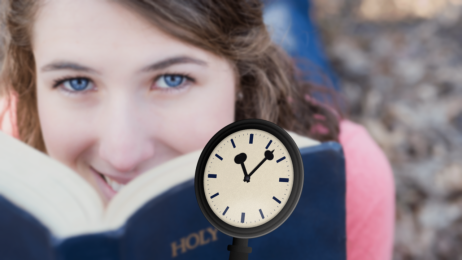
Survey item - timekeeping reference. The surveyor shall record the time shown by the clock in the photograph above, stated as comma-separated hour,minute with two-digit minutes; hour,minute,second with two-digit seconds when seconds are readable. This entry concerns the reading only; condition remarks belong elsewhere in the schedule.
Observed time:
11,07
